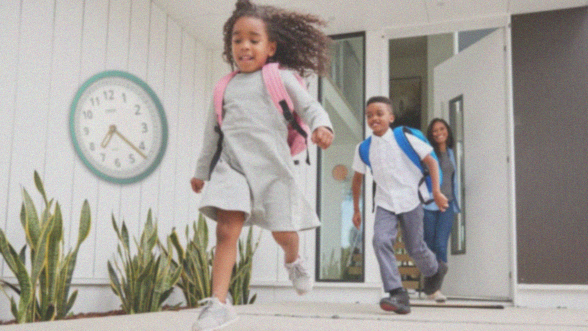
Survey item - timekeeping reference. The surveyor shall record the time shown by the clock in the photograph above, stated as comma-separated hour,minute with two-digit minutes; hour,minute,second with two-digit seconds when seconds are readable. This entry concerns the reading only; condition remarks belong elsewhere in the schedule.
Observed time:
7,22
